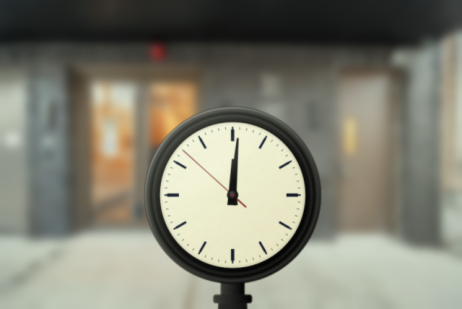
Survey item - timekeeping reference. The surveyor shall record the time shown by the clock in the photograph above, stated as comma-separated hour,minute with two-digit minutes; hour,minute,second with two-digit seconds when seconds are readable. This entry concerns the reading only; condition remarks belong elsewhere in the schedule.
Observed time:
12,00,52
